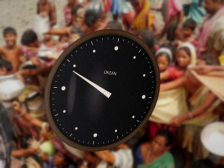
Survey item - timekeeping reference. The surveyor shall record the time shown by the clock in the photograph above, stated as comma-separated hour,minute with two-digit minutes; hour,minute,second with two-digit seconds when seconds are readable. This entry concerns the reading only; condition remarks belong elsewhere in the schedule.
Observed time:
9,49
